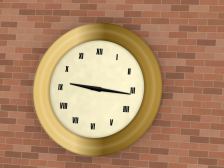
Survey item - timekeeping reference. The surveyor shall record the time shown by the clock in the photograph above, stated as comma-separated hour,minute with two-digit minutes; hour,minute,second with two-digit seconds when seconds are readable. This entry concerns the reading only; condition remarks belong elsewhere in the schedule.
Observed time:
9,16
